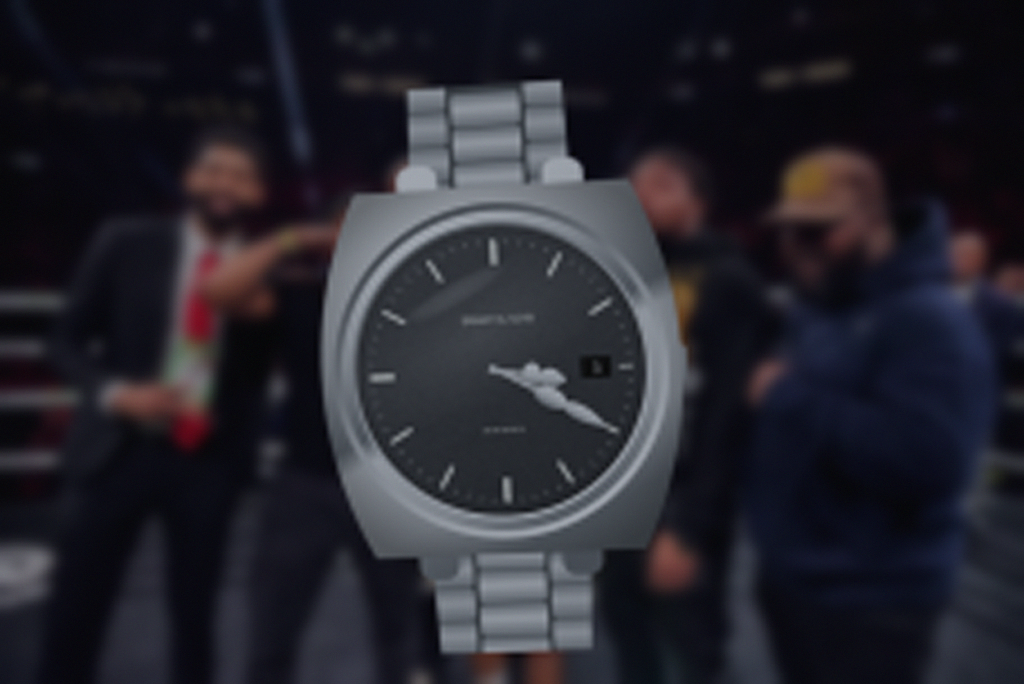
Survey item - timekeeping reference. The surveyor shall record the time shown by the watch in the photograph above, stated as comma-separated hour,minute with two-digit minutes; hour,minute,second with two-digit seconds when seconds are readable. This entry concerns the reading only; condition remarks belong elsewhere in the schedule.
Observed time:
3,20
